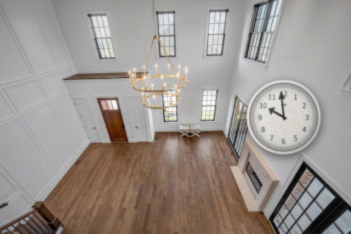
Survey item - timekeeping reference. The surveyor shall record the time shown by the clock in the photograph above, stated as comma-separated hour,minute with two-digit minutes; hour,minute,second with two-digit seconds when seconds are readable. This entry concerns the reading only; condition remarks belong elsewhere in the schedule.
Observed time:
9,59
